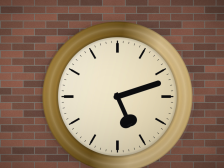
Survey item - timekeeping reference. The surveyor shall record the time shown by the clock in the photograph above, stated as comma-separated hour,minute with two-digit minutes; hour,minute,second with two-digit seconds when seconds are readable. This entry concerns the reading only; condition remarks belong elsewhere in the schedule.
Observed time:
5,12
